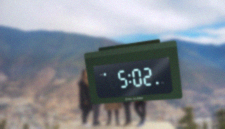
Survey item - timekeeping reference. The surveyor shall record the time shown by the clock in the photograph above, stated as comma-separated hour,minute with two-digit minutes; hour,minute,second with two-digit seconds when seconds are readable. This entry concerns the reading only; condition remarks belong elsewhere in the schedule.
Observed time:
5,02
